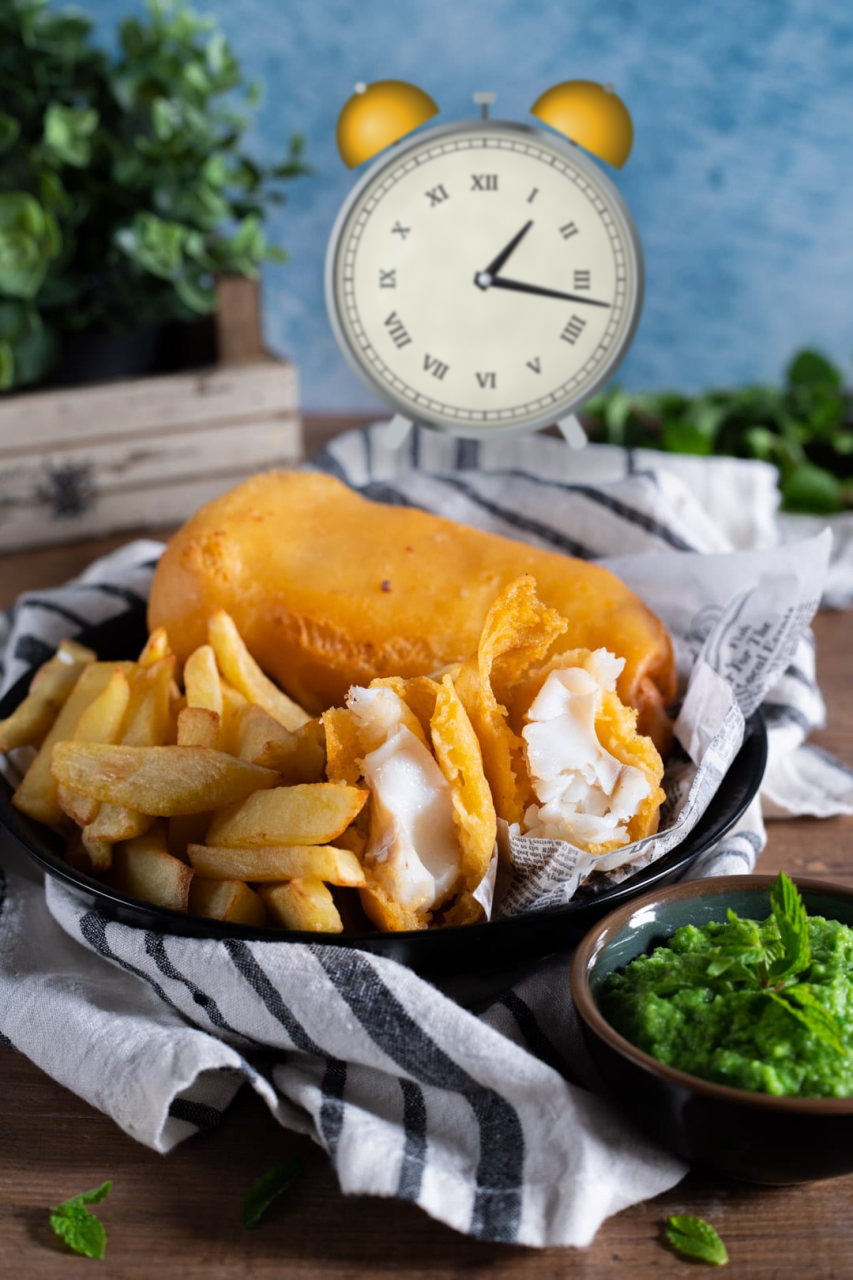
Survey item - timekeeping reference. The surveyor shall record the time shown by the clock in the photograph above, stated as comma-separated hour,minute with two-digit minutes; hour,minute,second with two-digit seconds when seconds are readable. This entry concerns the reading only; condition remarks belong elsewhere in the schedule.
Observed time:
1,17
